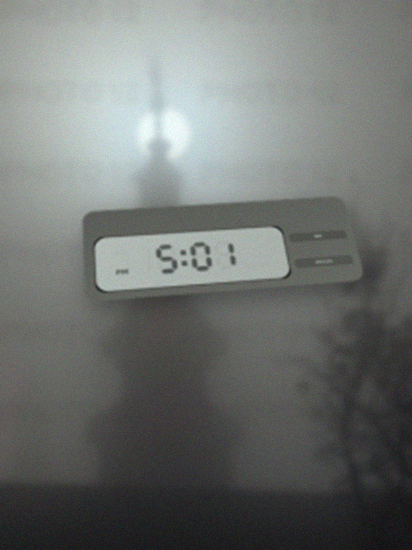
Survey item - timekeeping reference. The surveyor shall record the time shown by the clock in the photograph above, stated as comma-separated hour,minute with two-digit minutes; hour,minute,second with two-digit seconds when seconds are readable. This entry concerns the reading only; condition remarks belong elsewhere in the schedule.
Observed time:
5,01
